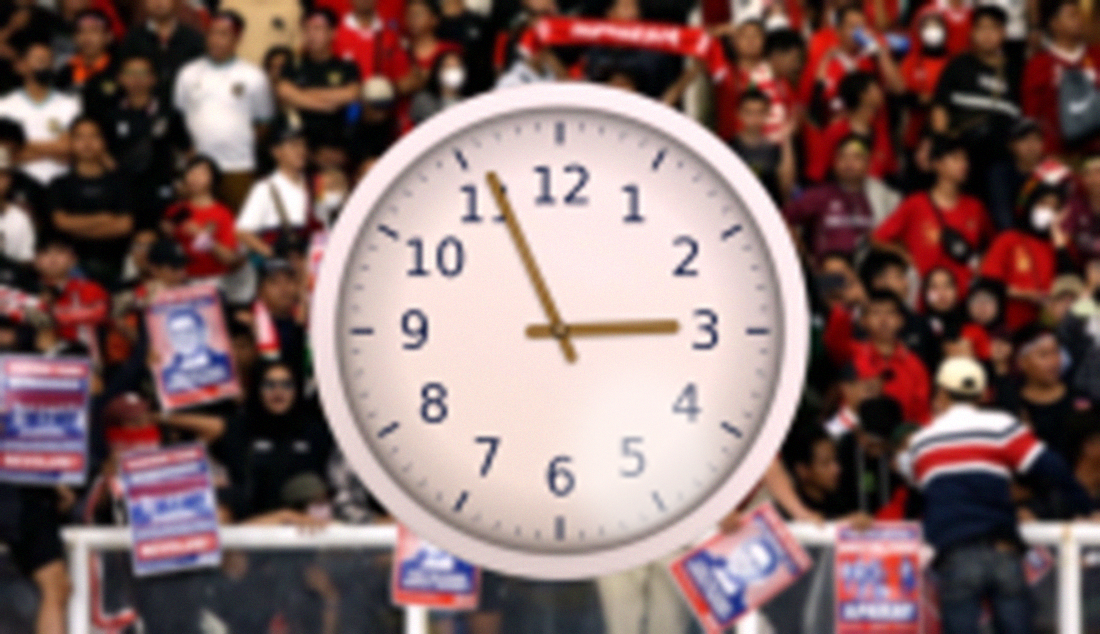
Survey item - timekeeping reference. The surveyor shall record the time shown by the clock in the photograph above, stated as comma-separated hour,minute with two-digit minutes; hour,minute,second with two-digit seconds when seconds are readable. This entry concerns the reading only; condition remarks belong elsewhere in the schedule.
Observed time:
2,56
